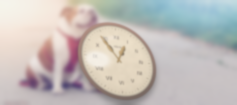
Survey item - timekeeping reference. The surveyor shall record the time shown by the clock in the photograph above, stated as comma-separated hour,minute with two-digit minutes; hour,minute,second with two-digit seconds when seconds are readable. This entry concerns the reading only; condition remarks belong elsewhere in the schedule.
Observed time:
12,54
